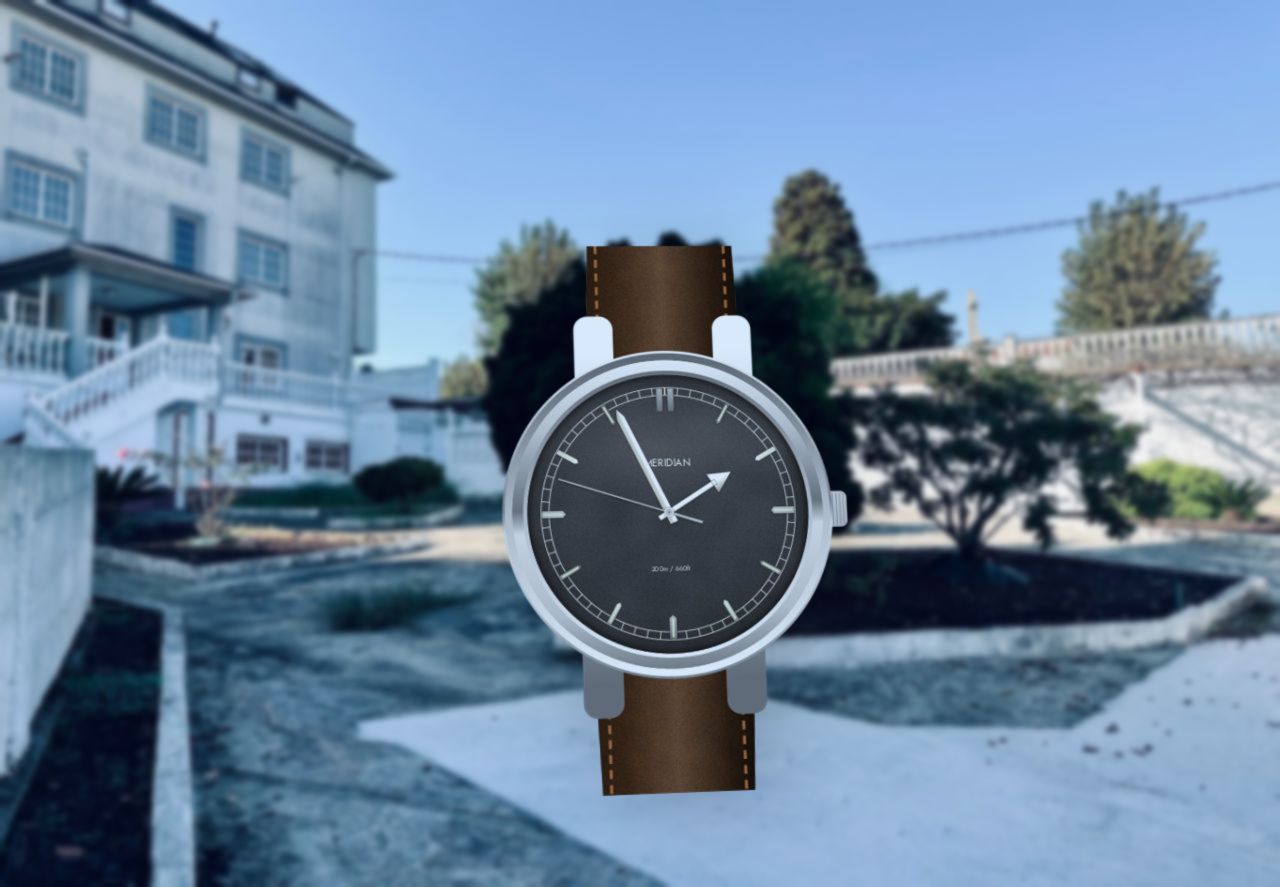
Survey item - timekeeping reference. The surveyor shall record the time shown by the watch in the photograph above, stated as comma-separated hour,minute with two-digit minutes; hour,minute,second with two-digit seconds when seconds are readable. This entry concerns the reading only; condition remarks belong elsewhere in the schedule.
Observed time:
1,55,48
